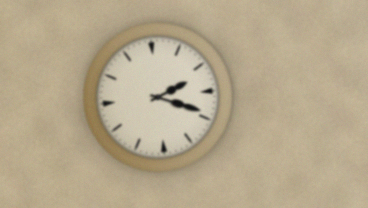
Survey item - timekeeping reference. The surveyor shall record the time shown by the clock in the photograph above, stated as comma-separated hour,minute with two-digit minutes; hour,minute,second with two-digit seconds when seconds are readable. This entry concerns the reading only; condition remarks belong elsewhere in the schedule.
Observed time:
2,19
